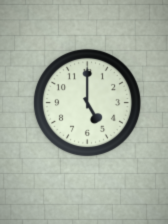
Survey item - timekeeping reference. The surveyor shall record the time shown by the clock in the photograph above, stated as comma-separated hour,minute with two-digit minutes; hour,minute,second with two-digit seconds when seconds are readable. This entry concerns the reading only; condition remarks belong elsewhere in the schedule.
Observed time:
5,00
